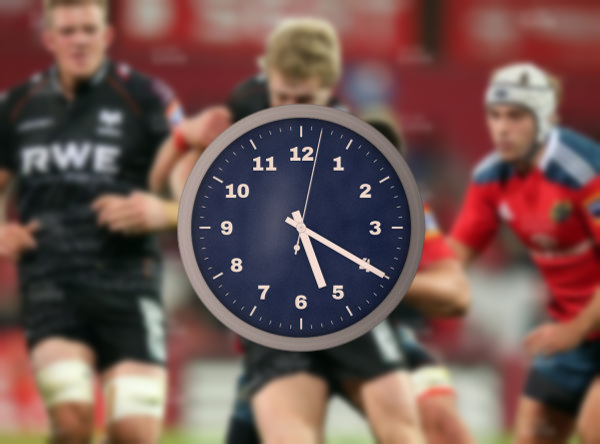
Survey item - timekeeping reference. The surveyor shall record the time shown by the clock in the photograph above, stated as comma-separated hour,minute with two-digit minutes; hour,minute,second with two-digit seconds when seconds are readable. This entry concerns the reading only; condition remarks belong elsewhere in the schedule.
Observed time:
5,20,02
